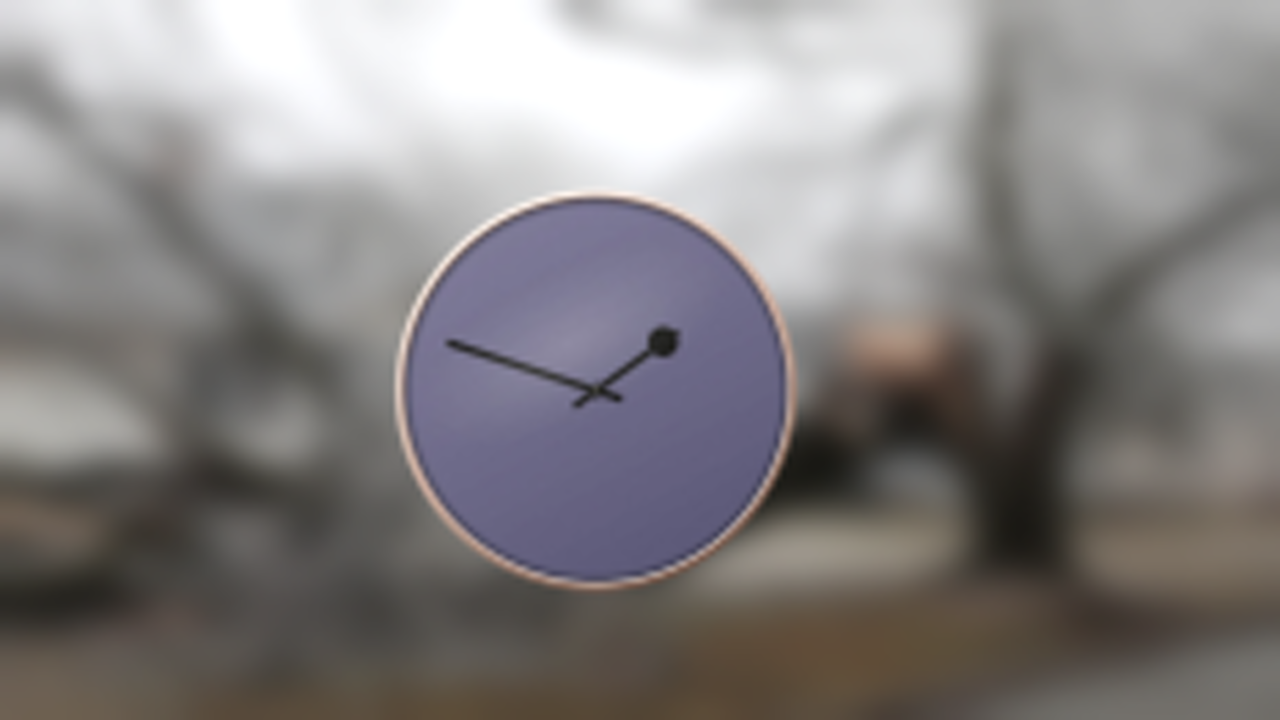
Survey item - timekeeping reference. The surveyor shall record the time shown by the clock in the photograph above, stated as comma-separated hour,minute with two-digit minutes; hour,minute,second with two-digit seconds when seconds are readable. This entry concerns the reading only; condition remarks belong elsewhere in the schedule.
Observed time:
1,48
